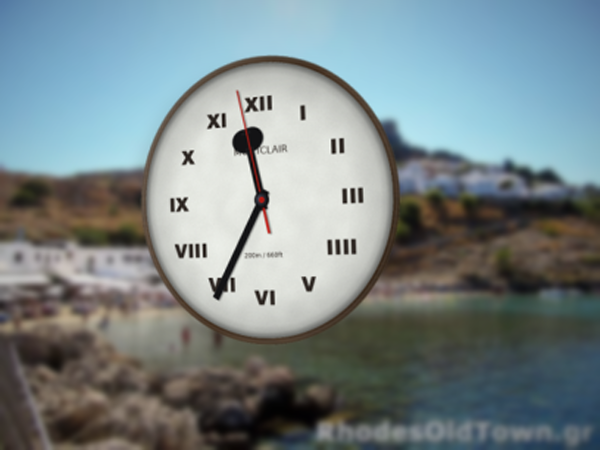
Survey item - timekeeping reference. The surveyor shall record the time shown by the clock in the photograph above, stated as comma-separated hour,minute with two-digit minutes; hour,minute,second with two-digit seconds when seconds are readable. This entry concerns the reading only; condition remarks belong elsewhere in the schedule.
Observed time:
11,34,58
